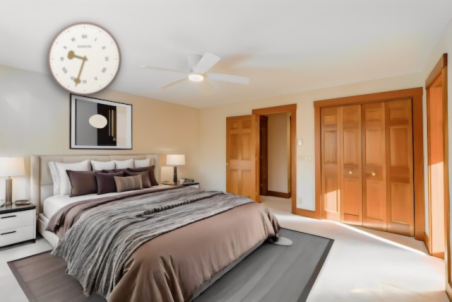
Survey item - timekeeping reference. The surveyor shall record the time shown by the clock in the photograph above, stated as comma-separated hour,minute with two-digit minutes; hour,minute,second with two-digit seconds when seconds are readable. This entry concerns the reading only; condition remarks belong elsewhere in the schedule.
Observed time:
9,33
